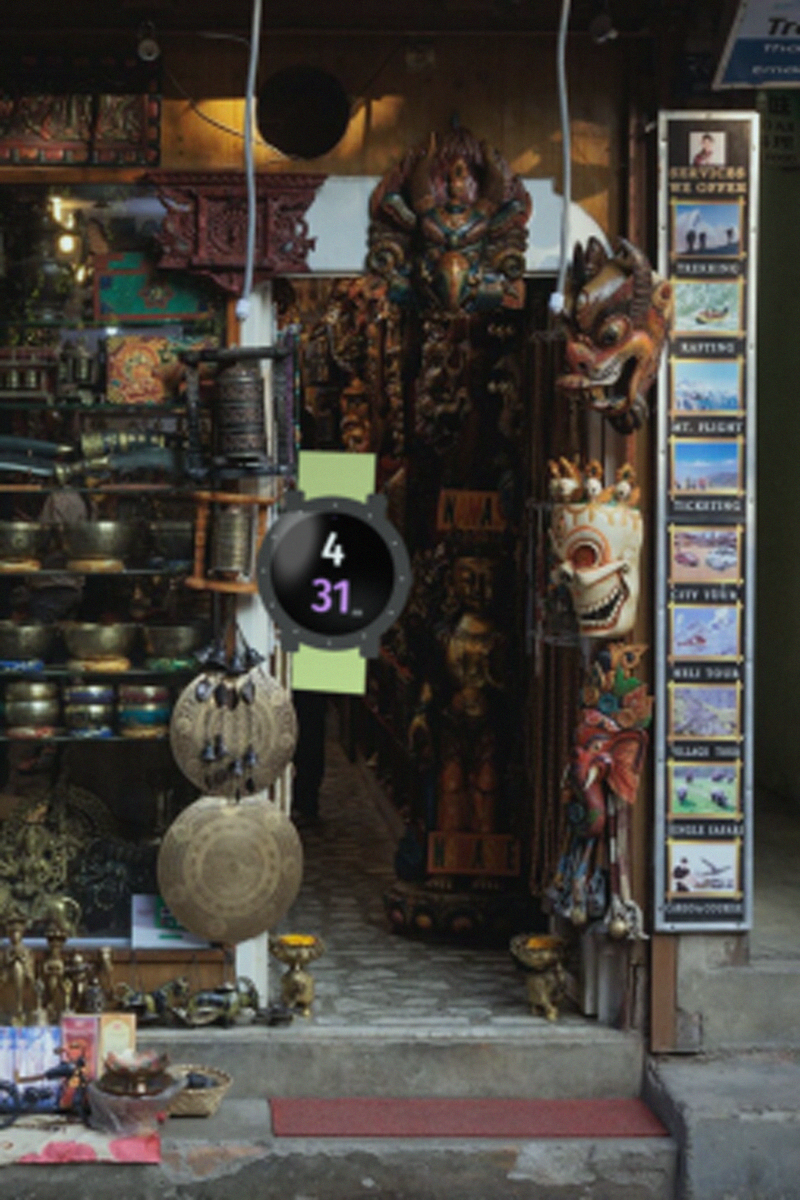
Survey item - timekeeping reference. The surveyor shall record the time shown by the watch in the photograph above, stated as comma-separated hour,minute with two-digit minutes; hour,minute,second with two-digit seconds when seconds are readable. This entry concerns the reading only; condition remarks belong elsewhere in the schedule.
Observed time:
4,31
